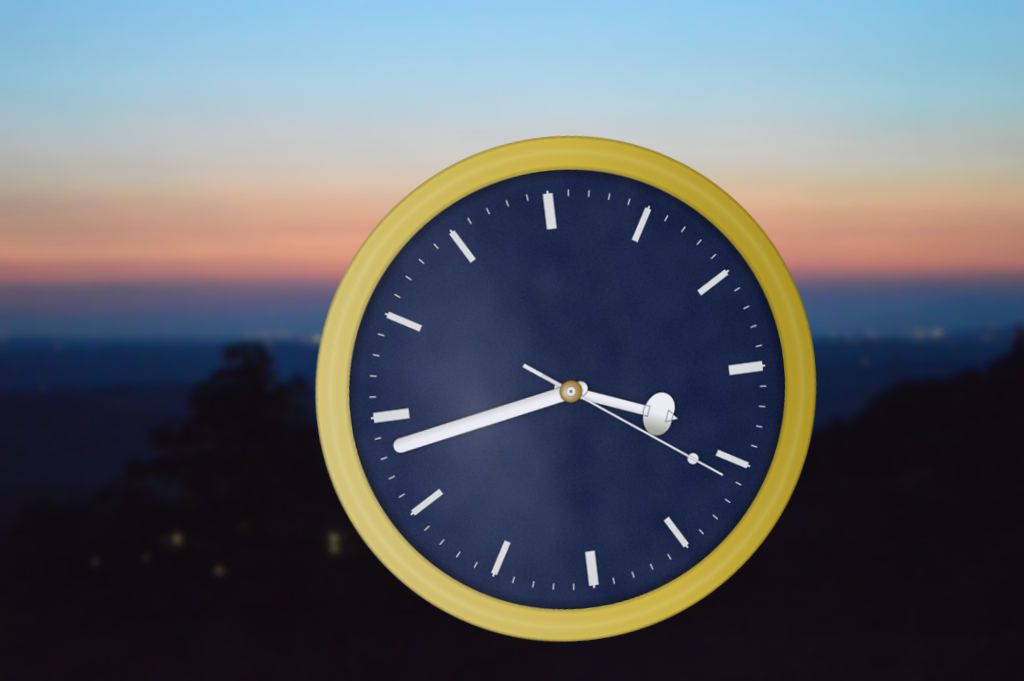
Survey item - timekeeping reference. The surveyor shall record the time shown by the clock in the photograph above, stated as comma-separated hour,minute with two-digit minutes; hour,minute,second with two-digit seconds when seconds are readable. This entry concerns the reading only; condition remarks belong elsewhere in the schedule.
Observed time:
3,43,21
